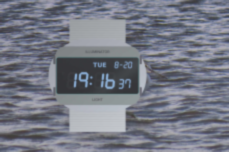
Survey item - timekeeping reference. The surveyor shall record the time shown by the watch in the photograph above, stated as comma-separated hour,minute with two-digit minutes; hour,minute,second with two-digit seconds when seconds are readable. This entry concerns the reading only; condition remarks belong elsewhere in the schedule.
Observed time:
19,16,37
